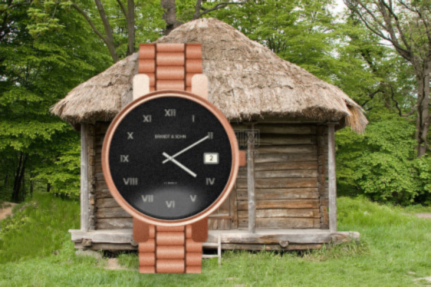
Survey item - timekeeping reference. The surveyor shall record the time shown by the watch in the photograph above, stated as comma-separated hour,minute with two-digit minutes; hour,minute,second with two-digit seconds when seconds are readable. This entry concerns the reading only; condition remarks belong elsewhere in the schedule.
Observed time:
4,10
